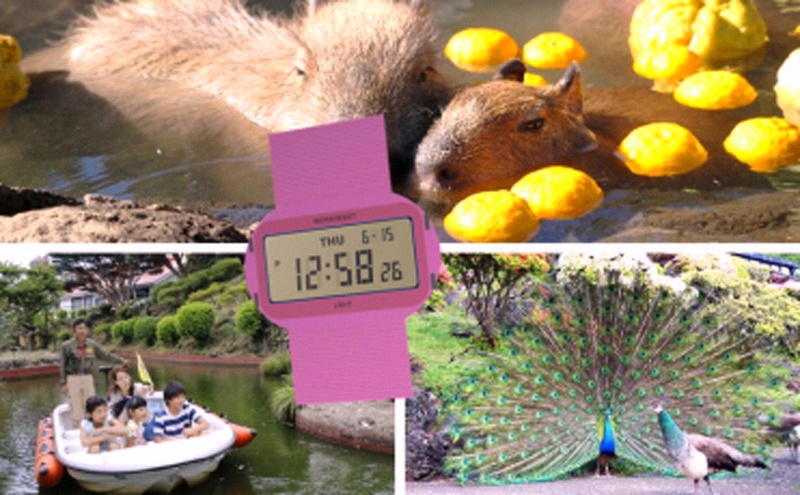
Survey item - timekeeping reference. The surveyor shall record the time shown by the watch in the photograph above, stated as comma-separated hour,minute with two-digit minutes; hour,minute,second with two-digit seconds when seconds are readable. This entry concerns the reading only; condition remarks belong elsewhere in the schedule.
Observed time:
12,58,26
